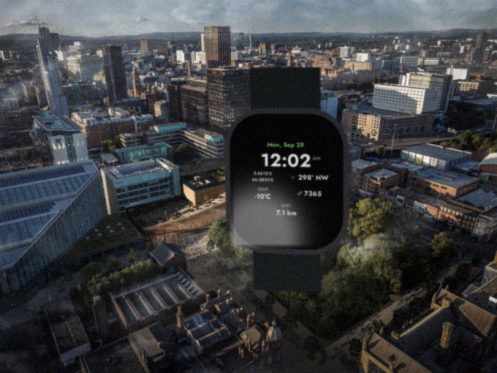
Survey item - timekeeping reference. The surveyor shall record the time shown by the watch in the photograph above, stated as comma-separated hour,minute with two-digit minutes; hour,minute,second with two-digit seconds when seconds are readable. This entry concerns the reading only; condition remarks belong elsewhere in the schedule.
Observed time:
12,02
